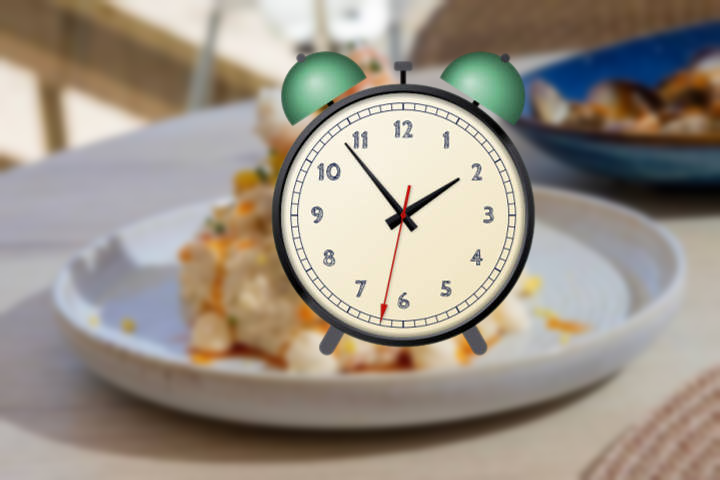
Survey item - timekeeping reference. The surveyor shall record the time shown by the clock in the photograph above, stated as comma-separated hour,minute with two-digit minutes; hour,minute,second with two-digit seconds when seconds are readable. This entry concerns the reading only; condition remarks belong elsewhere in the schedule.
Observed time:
1,53,32
